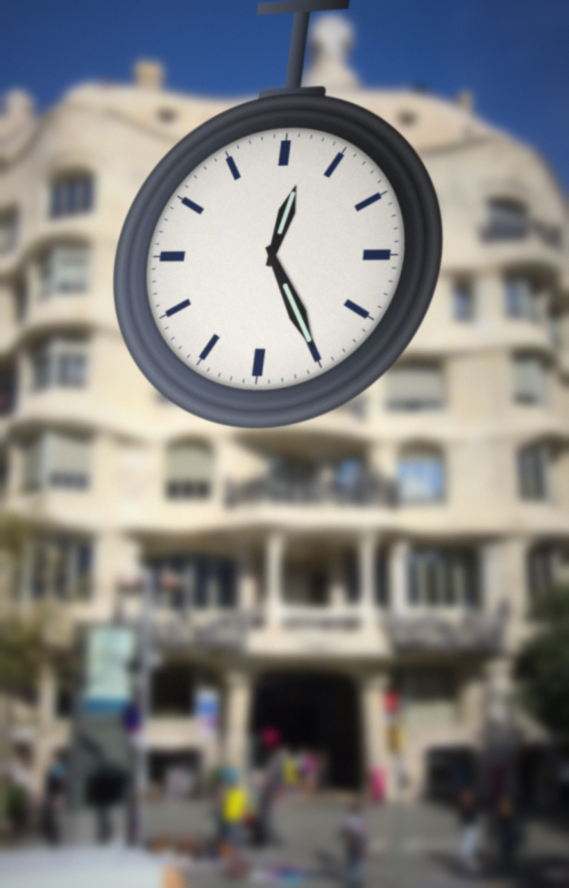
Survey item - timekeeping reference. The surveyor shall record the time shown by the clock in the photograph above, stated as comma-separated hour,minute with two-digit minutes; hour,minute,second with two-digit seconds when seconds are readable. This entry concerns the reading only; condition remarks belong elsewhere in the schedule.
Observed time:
12,25
